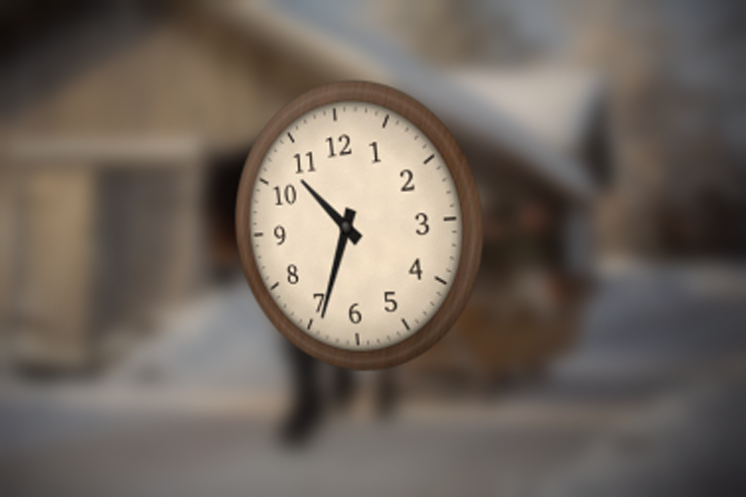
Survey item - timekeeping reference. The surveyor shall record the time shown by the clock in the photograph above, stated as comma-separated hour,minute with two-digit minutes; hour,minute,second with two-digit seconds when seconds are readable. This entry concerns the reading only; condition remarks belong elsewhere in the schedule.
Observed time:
10,34
